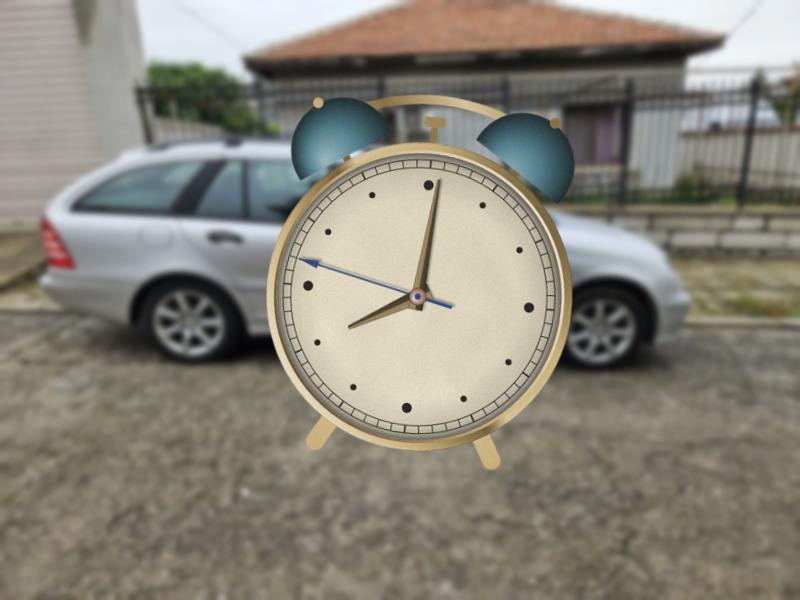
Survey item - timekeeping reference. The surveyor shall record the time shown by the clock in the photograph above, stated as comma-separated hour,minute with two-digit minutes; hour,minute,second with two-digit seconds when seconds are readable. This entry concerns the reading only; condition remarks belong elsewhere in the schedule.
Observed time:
8,00,47
